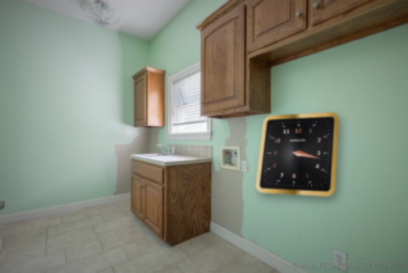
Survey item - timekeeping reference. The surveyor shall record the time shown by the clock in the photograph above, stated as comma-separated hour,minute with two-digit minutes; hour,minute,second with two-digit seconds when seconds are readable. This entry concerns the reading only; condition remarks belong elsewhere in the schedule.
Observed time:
3,17
